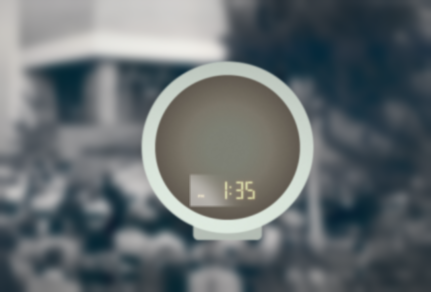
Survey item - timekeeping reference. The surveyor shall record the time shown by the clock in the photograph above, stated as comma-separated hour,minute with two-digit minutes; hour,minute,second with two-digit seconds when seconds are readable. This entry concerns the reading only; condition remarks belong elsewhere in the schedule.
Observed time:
1,35
